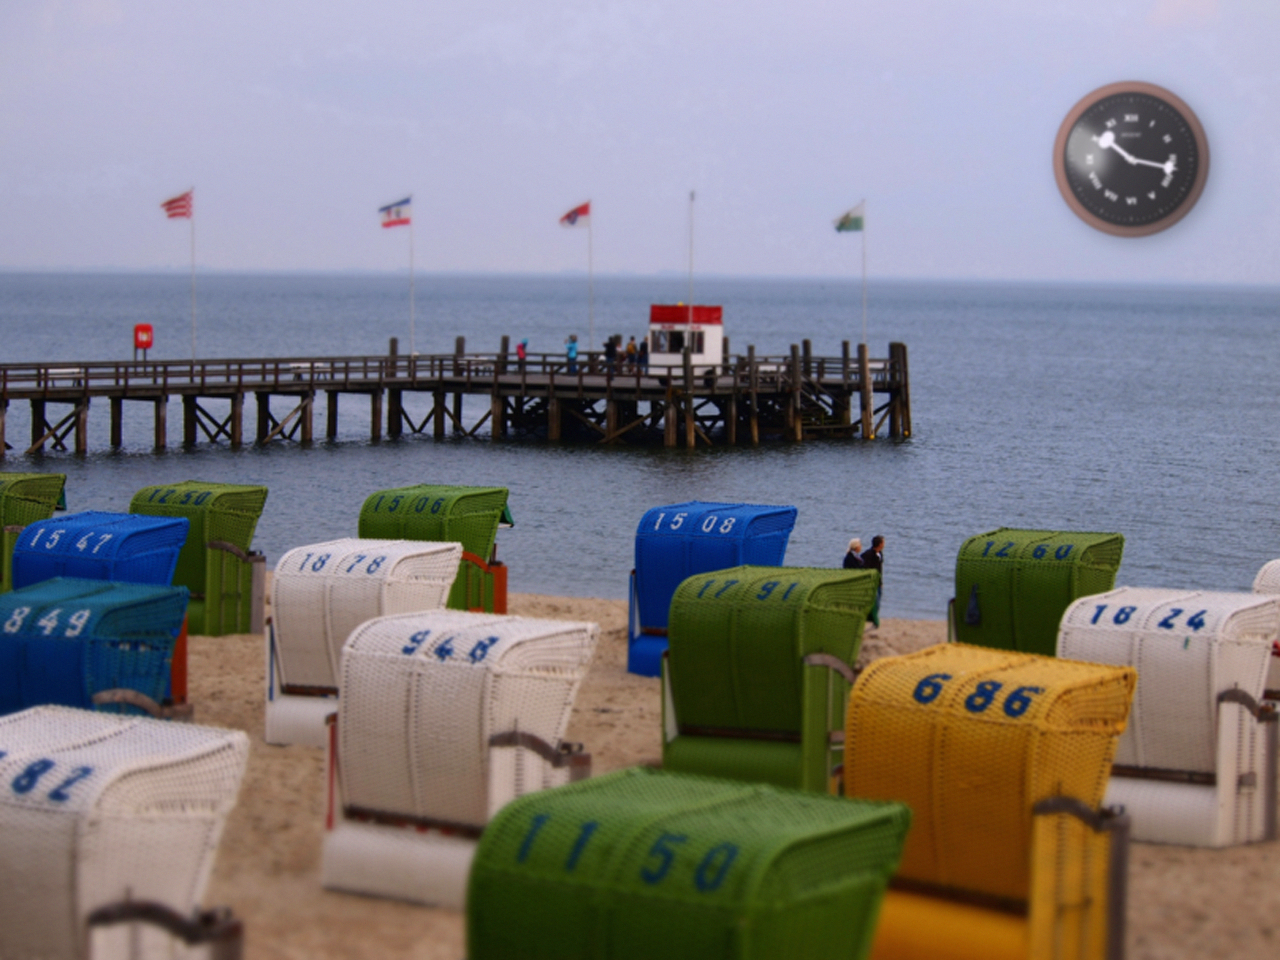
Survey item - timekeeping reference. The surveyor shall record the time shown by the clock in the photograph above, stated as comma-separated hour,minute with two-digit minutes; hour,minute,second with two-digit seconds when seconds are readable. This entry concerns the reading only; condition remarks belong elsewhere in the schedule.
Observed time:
10,17
